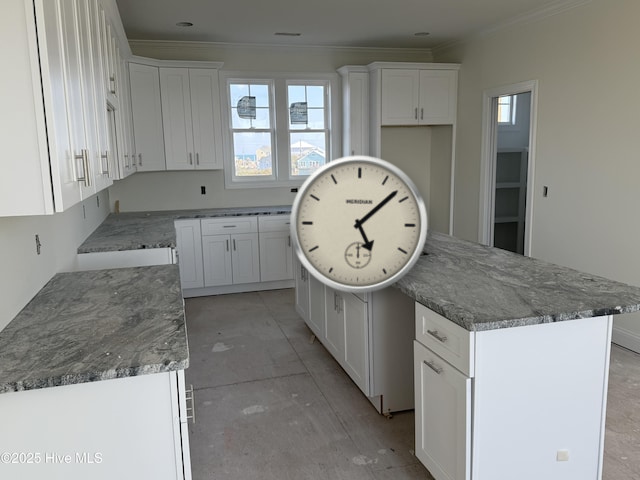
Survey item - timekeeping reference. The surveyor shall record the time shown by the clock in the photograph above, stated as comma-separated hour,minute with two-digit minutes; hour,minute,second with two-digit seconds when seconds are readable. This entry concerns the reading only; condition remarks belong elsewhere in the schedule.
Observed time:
5,08
